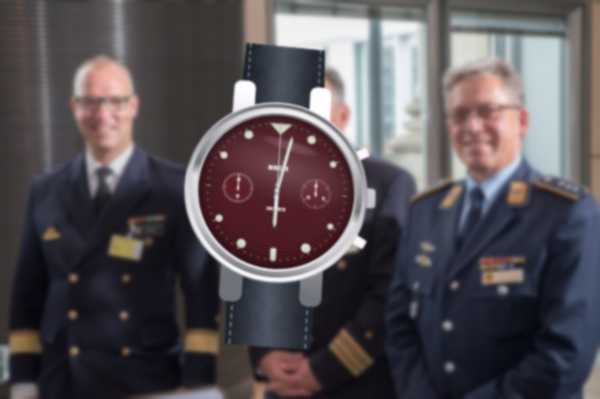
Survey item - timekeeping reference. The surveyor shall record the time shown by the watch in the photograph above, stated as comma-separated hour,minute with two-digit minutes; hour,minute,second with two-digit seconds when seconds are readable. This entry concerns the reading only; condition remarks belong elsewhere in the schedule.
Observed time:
6,02
